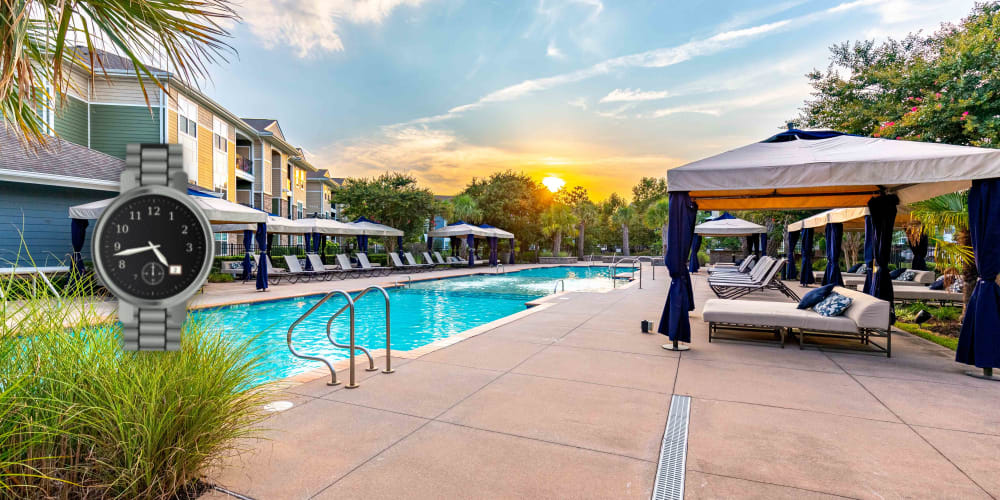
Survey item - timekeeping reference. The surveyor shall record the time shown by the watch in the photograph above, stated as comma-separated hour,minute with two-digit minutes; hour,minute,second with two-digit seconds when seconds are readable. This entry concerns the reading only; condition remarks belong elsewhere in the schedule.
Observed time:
4,43
